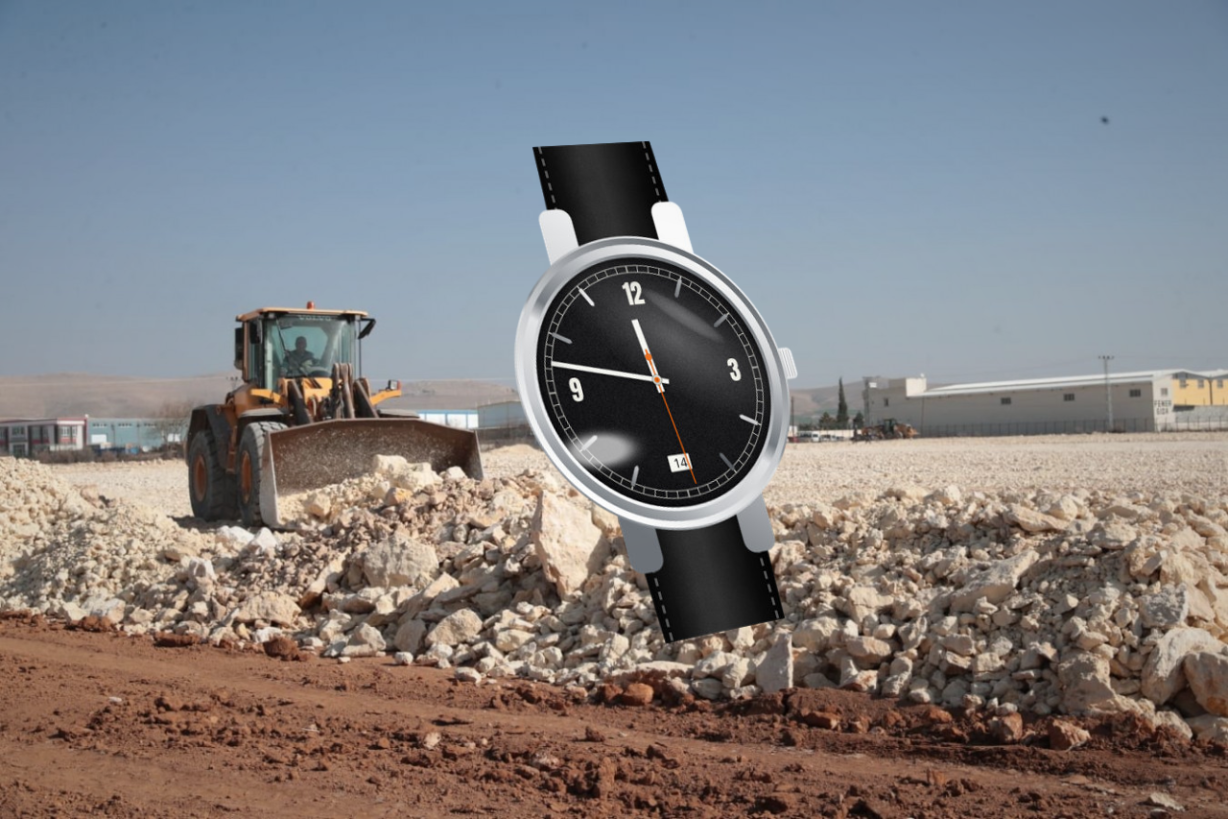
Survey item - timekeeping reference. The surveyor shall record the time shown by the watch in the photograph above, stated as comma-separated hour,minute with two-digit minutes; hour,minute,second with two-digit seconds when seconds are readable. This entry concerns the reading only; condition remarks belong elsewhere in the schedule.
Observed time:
11,47,29
